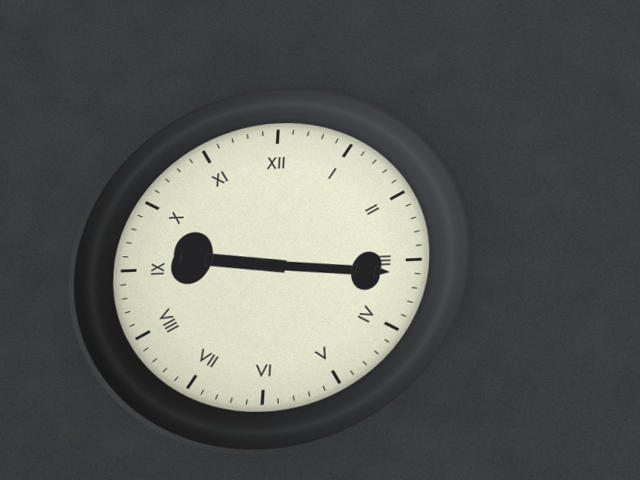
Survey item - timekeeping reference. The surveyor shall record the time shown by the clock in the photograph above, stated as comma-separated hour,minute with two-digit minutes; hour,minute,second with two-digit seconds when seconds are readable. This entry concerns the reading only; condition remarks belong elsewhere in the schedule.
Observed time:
9,16
